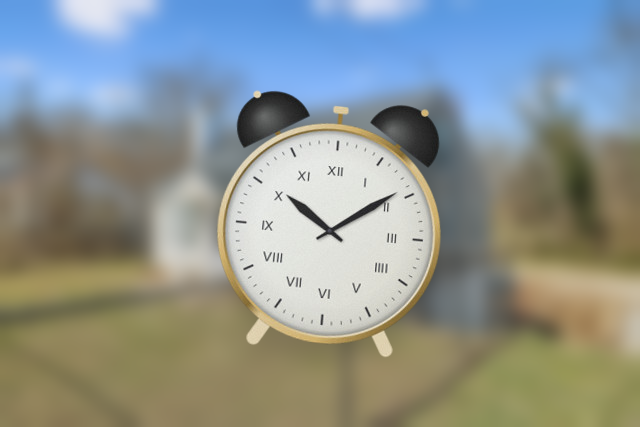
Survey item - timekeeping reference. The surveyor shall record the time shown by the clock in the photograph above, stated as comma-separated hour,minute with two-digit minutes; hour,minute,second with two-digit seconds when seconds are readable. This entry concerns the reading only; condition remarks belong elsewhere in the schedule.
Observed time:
10,09
